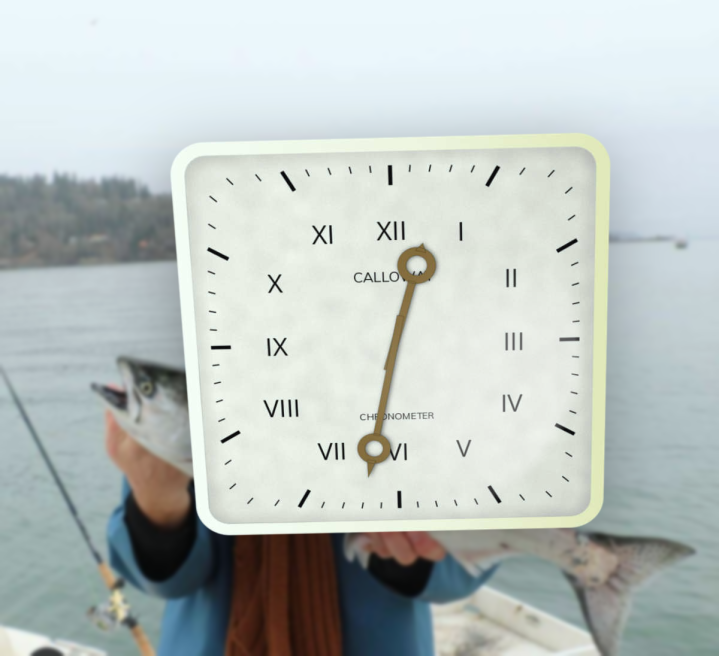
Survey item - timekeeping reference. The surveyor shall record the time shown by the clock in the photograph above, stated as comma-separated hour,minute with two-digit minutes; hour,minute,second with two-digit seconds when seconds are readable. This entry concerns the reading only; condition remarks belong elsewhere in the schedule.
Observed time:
12,32
